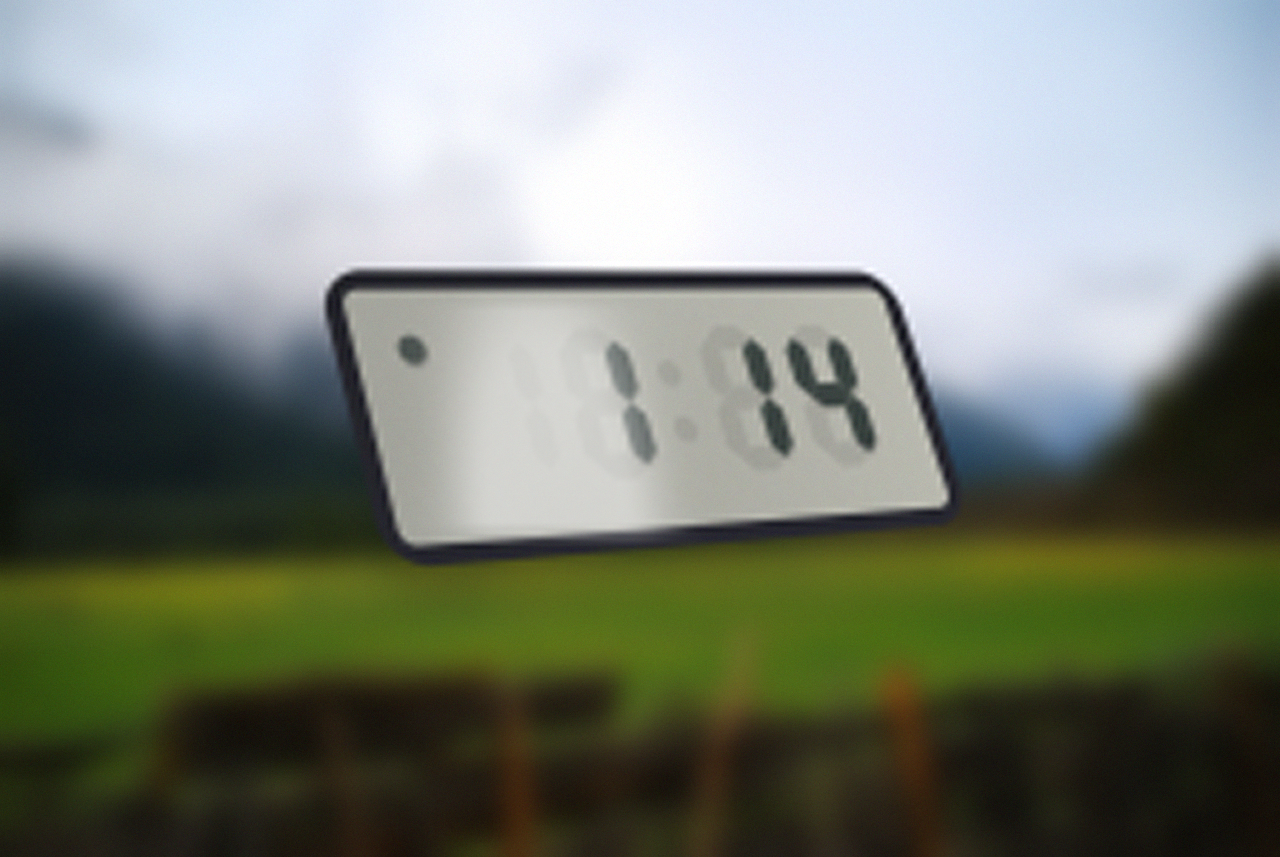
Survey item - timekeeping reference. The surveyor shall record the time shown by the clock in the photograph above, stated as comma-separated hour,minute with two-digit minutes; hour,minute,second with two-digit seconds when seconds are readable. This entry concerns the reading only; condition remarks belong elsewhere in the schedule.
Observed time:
1,14
